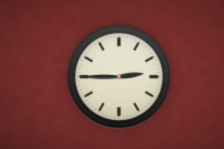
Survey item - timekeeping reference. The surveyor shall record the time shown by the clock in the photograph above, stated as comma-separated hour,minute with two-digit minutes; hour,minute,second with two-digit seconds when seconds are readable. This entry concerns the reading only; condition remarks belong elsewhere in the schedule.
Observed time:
2,45
